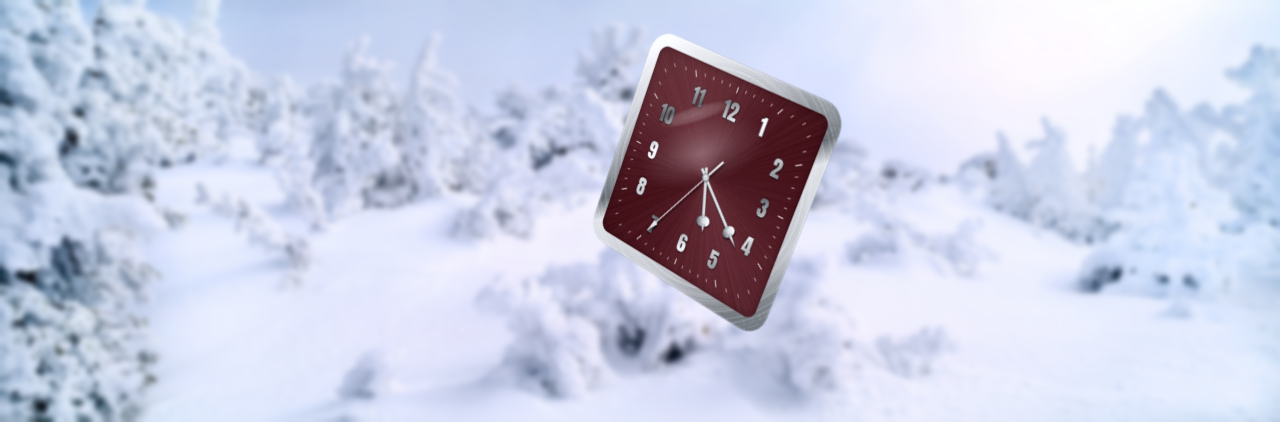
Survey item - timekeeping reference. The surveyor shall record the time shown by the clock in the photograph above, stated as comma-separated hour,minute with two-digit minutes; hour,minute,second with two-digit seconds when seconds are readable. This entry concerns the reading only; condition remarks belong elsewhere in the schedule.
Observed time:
5,21,35
